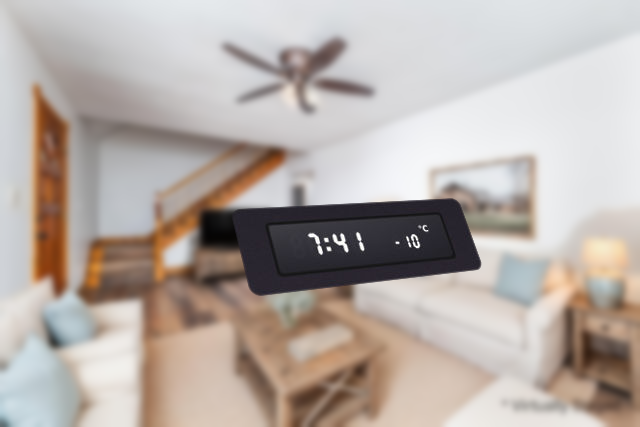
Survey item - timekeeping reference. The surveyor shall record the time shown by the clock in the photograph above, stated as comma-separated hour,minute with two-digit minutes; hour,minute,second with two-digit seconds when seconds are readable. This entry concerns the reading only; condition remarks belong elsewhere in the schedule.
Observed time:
7,41
